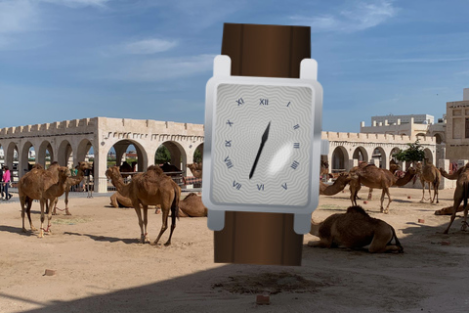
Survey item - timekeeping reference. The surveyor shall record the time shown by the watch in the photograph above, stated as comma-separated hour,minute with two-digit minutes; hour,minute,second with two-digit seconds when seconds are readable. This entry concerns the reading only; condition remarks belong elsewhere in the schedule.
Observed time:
12,33
